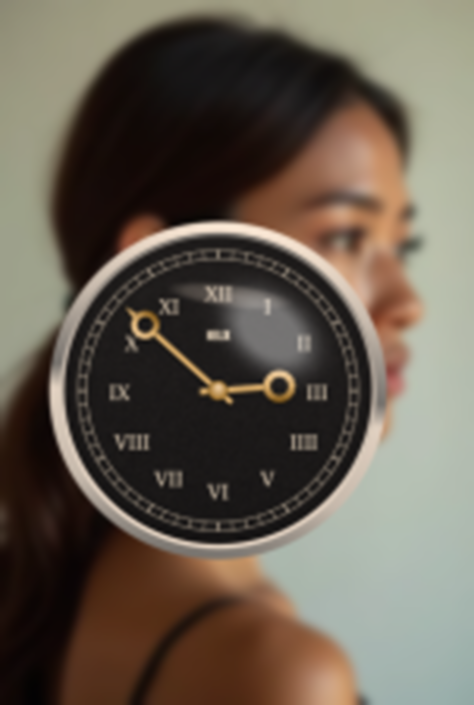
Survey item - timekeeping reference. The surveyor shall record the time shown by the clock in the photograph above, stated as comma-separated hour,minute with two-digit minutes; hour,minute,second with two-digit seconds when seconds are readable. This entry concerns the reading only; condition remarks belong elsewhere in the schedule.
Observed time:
2,52
